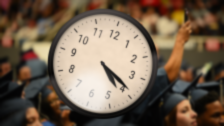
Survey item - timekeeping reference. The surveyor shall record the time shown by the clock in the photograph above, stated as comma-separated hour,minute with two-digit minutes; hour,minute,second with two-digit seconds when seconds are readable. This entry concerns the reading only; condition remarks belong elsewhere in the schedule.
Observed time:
4,19
